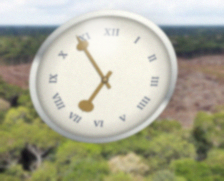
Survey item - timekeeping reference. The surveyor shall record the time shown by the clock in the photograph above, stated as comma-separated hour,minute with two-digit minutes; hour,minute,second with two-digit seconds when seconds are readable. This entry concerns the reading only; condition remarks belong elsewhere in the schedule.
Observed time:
6,54
